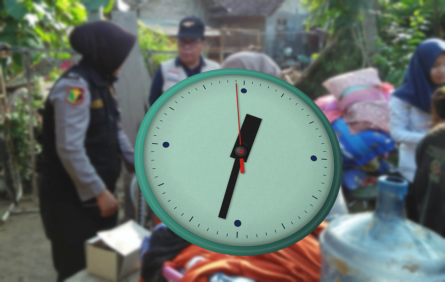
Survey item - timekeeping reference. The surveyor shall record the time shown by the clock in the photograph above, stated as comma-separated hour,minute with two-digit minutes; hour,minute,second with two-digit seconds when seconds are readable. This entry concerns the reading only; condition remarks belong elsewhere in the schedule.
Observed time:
12,31,59
